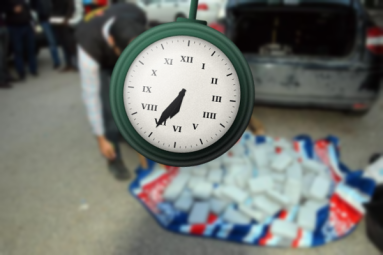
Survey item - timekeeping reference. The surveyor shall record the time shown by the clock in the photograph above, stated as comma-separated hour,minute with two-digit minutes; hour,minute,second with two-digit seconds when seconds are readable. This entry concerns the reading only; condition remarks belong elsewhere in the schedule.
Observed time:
6,35
